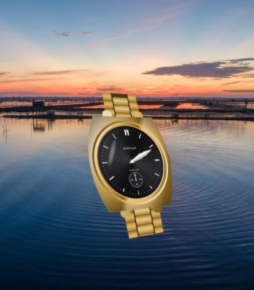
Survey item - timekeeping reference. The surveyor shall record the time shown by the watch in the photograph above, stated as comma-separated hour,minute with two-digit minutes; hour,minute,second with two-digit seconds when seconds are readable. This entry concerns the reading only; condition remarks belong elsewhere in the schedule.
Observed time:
2,11
